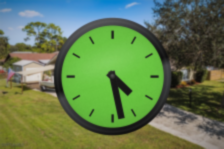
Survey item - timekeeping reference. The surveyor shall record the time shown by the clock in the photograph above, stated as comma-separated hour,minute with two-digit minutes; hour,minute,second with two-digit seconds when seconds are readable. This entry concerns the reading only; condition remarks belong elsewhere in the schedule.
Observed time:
4,28
